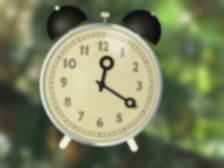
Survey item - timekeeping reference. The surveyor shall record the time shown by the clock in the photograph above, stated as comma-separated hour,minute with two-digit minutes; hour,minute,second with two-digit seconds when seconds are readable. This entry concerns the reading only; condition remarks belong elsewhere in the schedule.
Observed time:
12,20
